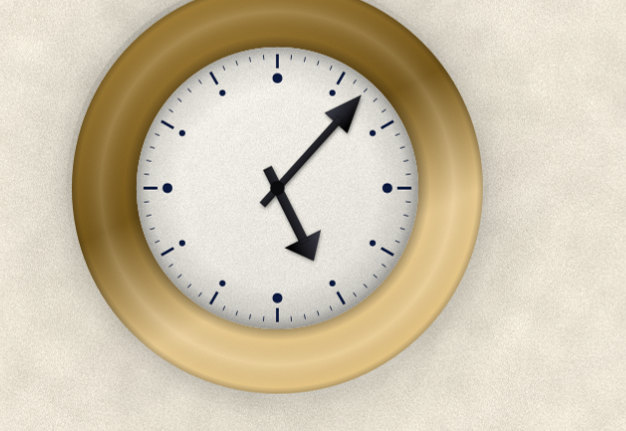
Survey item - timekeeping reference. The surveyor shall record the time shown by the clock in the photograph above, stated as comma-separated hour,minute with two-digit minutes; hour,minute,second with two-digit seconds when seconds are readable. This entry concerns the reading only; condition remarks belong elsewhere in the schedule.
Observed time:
5,07
